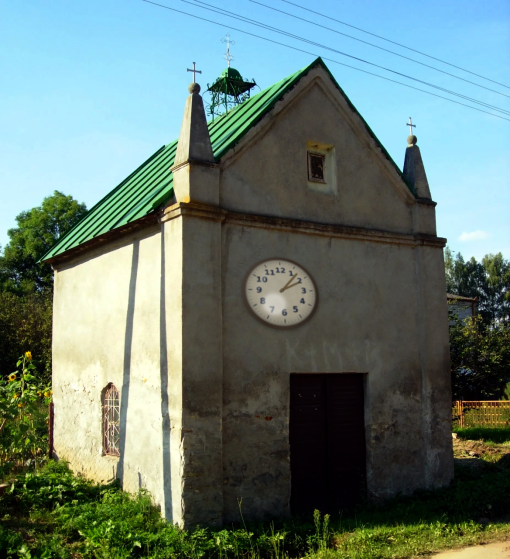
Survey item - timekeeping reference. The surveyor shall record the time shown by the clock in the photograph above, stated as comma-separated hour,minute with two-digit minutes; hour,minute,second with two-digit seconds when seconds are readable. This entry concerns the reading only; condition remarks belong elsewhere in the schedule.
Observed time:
2,07
